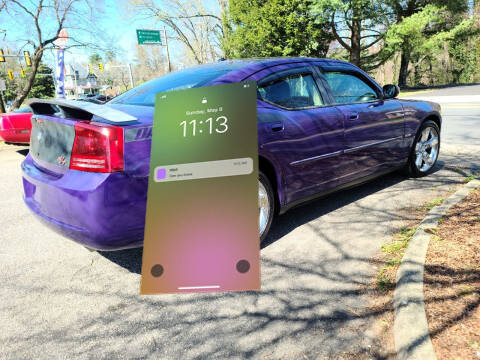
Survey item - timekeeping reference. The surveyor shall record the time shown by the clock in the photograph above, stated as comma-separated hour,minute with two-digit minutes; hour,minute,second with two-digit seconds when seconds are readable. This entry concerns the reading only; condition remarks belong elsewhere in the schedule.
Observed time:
11,13
